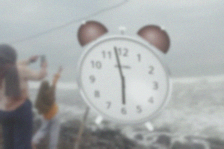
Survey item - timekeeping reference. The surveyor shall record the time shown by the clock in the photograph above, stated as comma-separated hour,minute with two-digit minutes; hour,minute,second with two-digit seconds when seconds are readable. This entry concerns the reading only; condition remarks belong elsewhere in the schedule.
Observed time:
5,58
